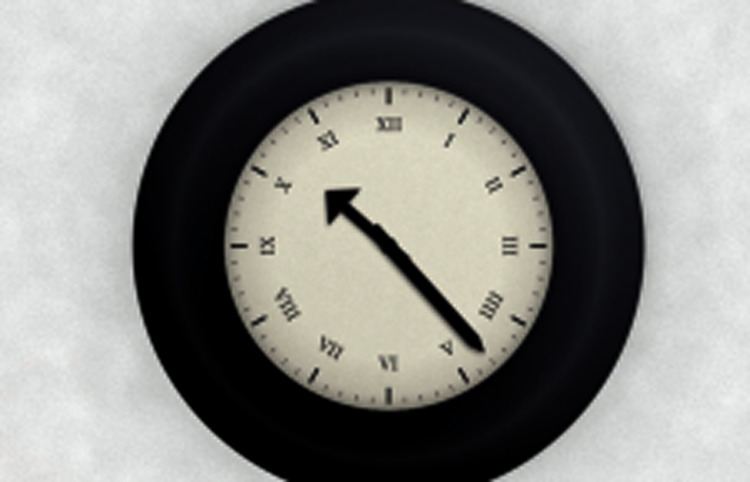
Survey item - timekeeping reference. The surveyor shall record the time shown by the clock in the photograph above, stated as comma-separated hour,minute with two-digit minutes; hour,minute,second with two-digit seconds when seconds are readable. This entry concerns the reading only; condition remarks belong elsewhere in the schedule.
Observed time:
10,23
